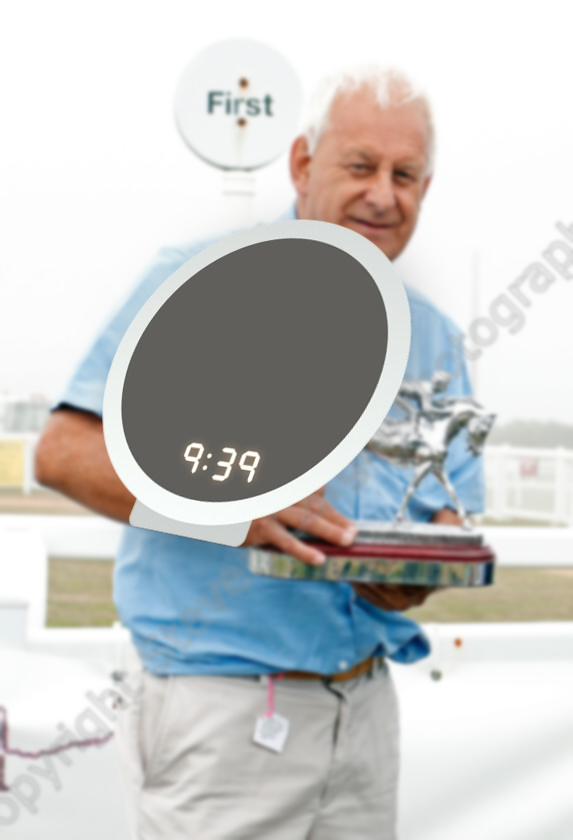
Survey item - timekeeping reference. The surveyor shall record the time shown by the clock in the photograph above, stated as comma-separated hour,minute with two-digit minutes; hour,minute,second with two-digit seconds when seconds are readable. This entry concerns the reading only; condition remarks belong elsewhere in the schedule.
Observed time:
9,39
